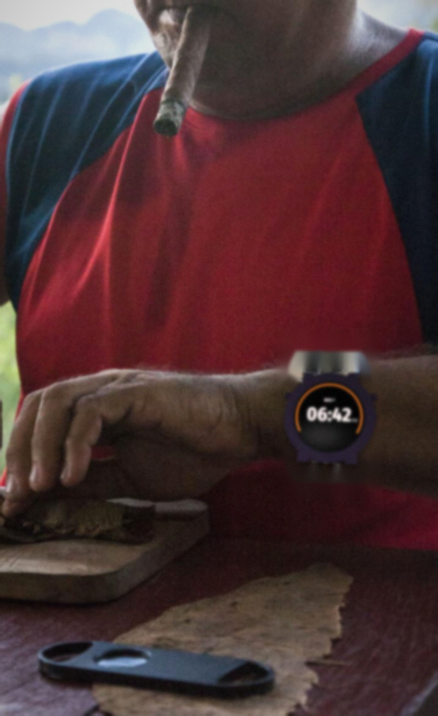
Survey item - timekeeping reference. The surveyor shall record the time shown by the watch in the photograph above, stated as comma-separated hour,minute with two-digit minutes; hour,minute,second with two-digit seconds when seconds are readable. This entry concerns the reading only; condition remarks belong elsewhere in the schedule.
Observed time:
6,42
